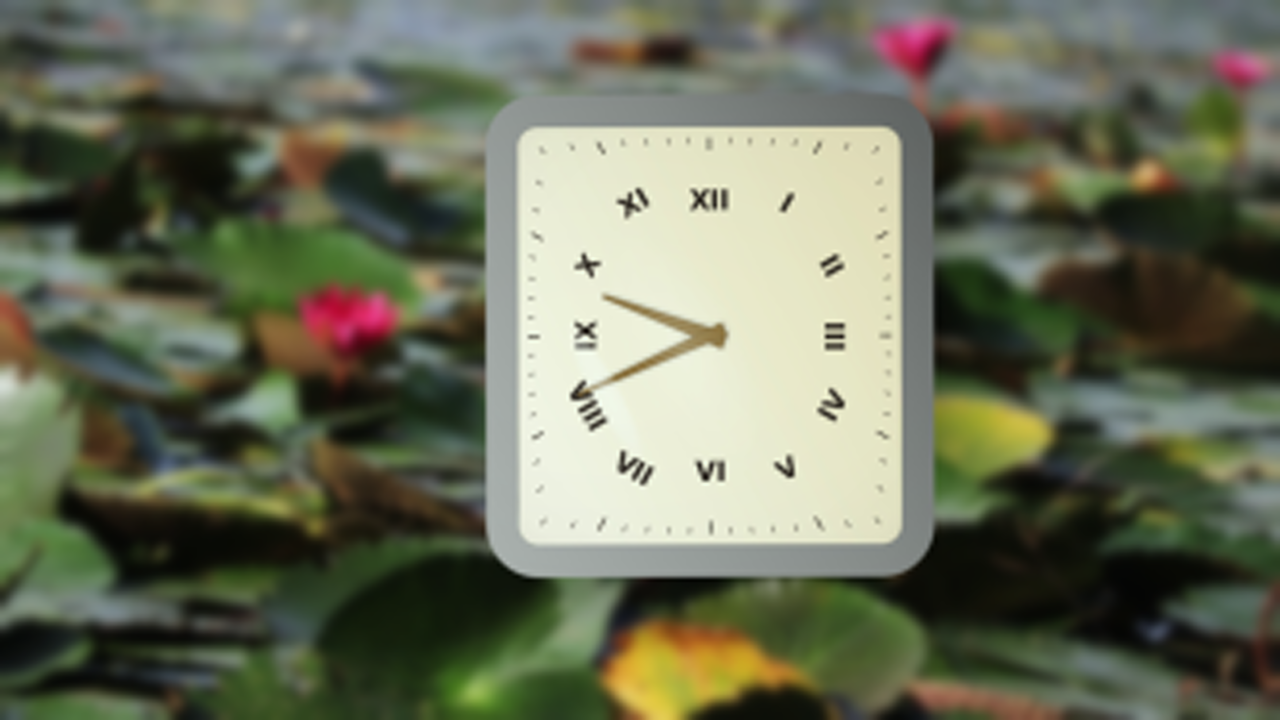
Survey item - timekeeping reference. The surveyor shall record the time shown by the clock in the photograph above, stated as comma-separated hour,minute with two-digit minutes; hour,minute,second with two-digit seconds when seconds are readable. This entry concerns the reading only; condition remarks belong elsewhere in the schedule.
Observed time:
9,41
